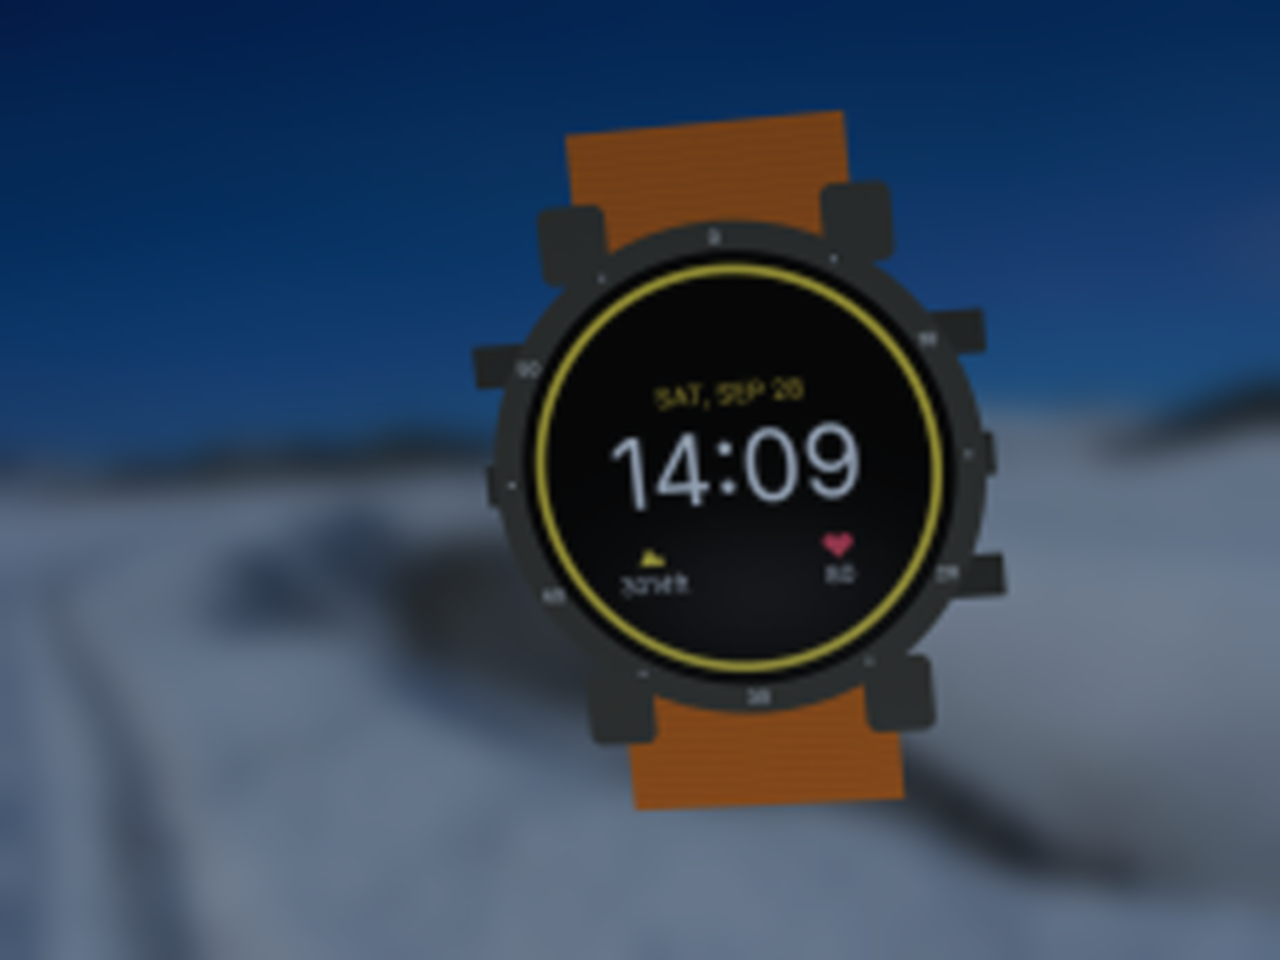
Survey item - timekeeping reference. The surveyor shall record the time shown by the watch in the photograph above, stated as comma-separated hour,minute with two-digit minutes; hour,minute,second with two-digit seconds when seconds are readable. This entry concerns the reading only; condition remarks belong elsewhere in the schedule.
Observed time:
14,09
